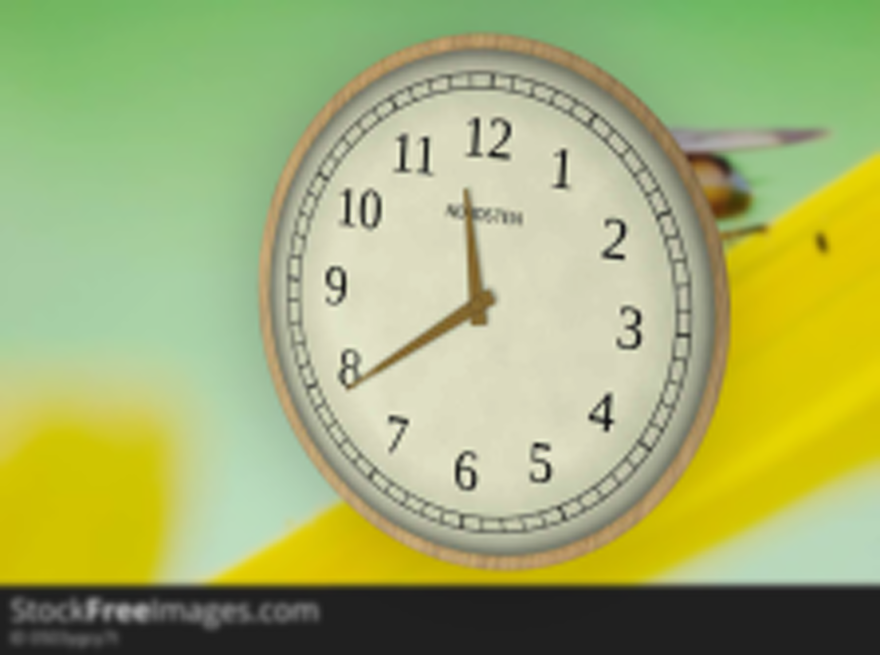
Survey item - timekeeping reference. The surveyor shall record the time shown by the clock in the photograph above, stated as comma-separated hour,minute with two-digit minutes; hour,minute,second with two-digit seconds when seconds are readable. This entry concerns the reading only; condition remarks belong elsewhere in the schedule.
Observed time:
11,39
